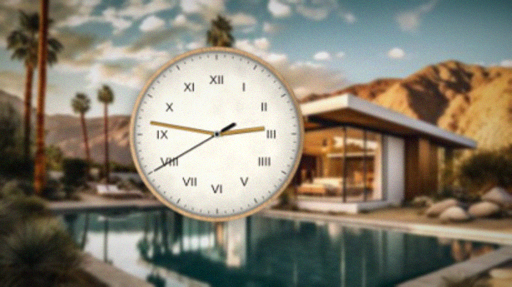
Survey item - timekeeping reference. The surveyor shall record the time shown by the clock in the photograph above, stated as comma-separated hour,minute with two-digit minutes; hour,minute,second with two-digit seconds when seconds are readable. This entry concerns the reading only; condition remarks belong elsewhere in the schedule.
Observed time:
2,46,40
